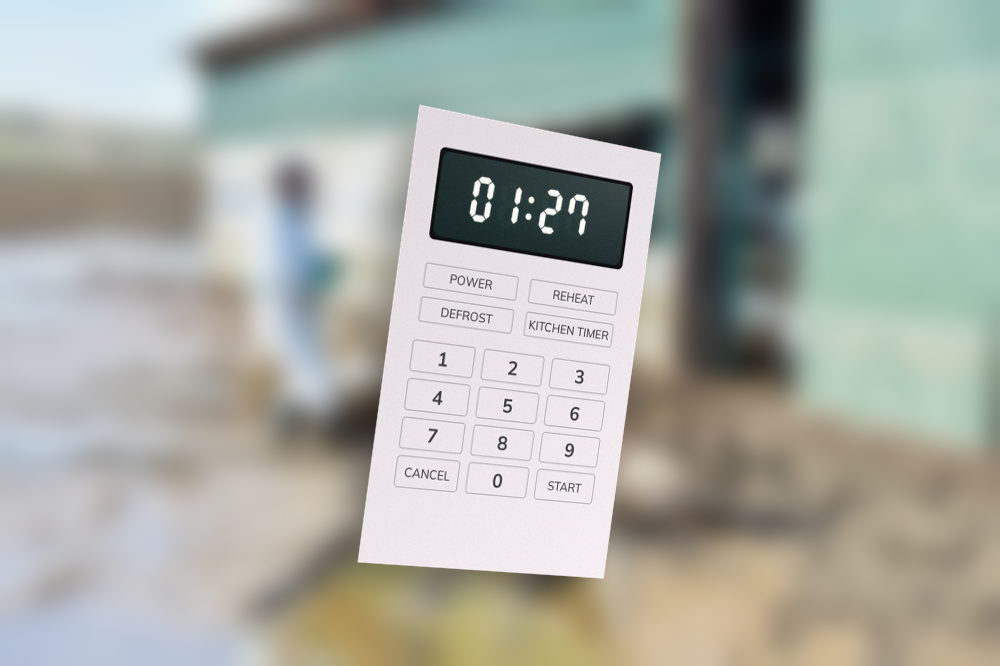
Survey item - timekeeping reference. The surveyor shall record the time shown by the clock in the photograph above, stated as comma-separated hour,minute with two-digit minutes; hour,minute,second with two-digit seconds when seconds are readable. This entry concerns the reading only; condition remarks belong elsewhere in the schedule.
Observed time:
1,27
